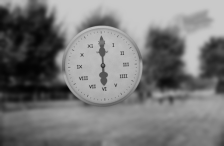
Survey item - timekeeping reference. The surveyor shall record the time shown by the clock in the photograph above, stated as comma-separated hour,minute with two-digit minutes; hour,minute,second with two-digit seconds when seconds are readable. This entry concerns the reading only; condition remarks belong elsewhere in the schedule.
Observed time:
6,00
